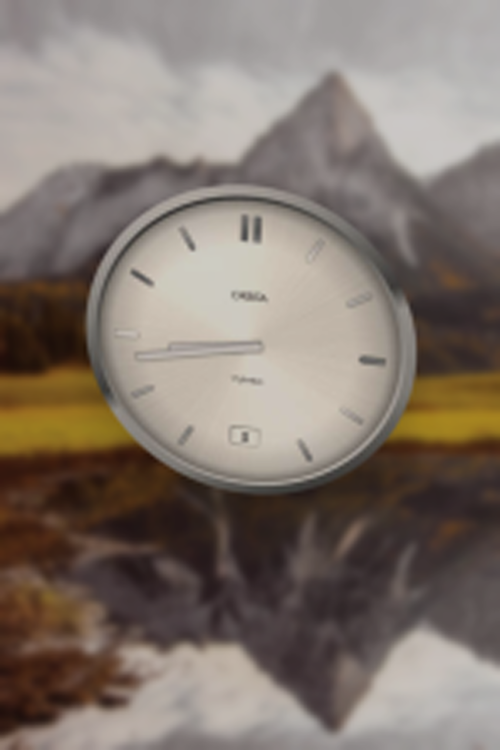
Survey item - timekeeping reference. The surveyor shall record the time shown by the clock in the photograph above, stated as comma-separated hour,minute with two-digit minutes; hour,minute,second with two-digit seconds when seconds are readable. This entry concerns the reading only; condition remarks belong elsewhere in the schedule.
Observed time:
8,43
